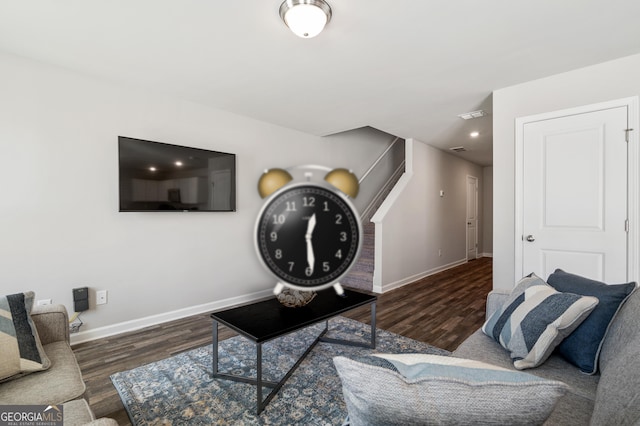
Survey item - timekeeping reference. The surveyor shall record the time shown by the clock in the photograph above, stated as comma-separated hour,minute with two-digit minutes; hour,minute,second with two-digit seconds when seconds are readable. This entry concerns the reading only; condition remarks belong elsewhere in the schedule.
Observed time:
12,29
